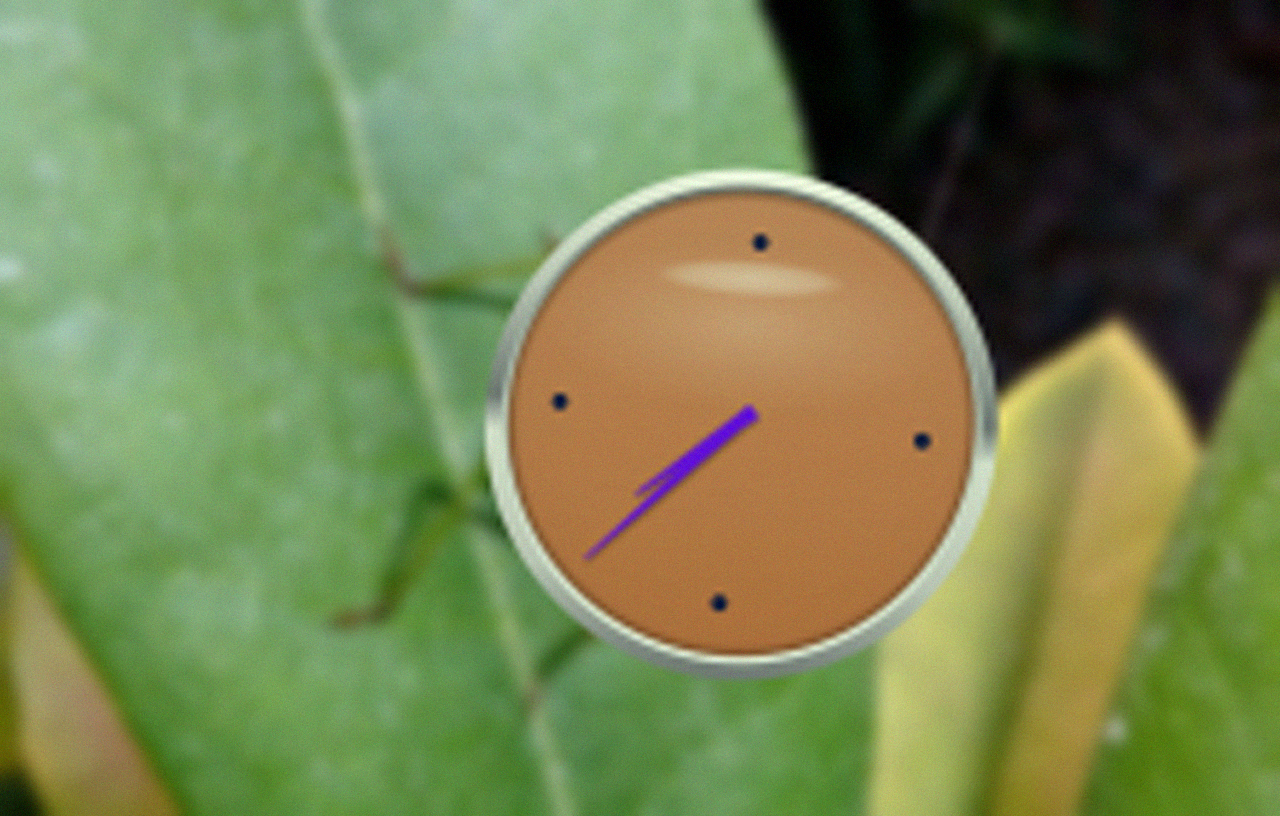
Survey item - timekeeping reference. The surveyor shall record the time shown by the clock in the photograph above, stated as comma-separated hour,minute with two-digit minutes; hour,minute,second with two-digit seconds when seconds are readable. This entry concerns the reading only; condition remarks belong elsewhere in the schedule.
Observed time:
7,37
